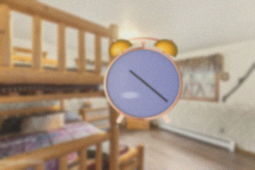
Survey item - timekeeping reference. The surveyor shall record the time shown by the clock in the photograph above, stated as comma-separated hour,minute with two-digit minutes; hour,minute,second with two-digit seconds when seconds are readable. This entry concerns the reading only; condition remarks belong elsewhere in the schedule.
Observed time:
10,22
